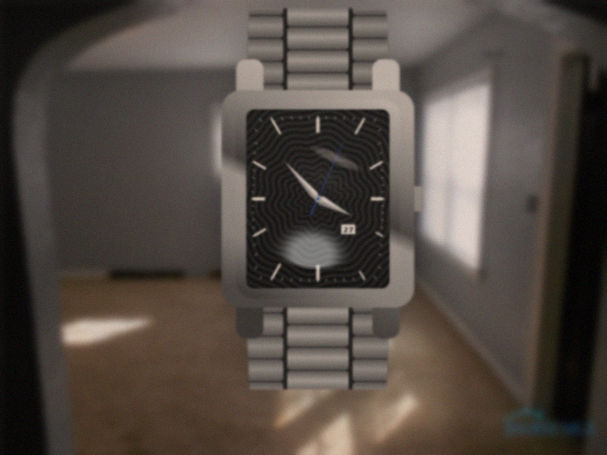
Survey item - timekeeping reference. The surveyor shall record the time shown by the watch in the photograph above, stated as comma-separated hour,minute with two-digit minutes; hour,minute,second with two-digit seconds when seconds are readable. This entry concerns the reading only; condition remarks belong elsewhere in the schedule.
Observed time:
3,53,04
